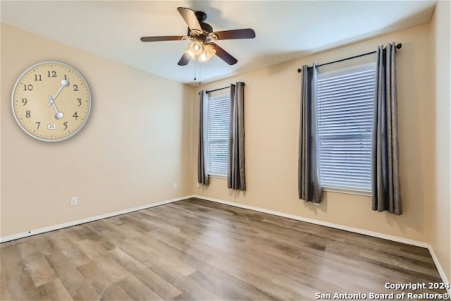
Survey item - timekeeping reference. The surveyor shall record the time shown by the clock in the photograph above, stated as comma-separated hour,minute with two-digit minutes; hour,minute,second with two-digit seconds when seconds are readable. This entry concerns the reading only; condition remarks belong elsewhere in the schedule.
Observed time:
5,06
